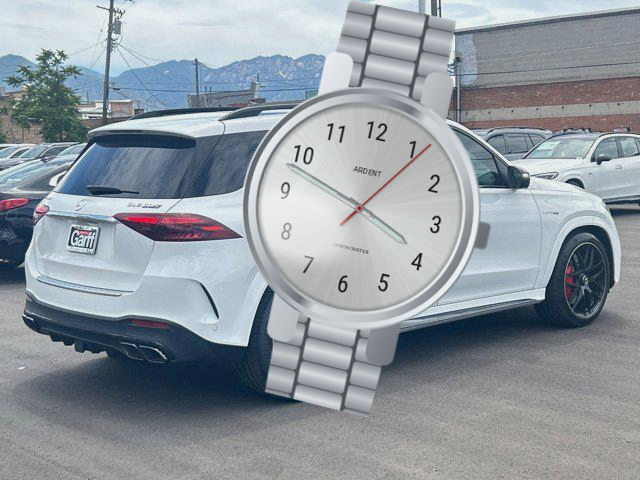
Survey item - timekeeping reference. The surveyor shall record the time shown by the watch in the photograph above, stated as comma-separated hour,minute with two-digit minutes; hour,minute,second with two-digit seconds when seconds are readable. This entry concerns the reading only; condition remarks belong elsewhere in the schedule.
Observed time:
3,48,06
